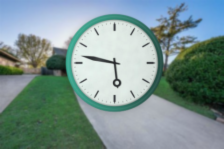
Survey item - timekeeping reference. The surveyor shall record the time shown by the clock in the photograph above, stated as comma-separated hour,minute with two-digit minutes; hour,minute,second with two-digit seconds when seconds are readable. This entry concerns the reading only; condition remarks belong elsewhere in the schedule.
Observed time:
5,47
